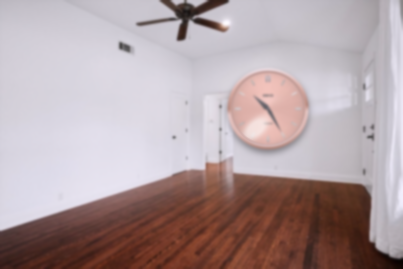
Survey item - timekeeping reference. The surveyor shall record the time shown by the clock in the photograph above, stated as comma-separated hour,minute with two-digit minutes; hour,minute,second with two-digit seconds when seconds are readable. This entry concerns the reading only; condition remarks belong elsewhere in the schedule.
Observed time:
10,25
